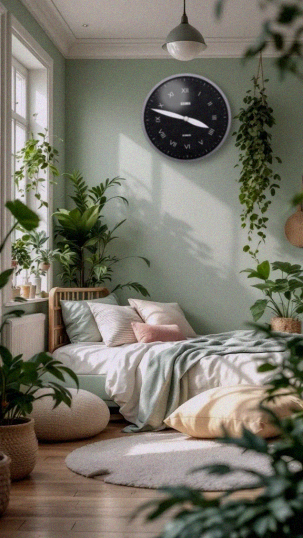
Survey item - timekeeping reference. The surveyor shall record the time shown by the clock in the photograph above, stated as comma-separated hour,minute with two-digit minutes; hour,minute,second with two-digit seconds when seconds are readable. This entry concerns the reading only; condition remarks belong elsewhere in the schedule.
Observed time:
3,48
